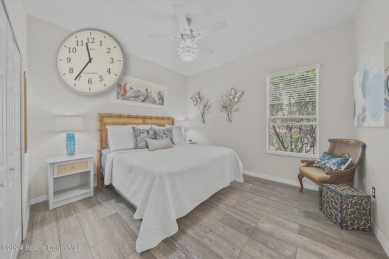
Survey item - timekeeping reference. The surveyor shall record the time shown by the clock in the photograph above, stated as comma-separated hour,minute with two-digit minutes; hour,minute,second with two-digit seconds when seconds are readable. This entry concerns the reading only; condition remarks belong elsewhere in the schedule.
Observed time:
11,36
